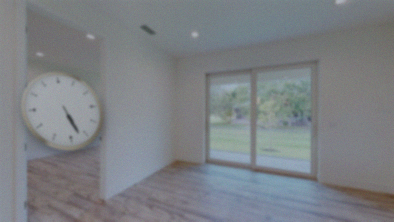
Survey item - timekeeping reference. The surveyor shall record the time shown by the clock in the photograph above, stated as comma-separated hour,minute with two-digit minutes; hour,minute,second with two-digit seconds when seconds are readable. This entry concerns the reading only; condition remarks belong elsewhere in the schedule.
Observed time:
5,27
